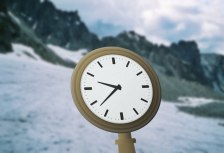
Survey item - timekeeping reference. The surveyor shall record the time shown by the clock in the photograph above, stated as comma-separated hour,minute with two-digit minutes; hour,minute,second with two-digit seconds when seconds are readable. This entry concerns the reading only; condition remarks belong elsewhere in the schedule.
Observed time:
9,38
